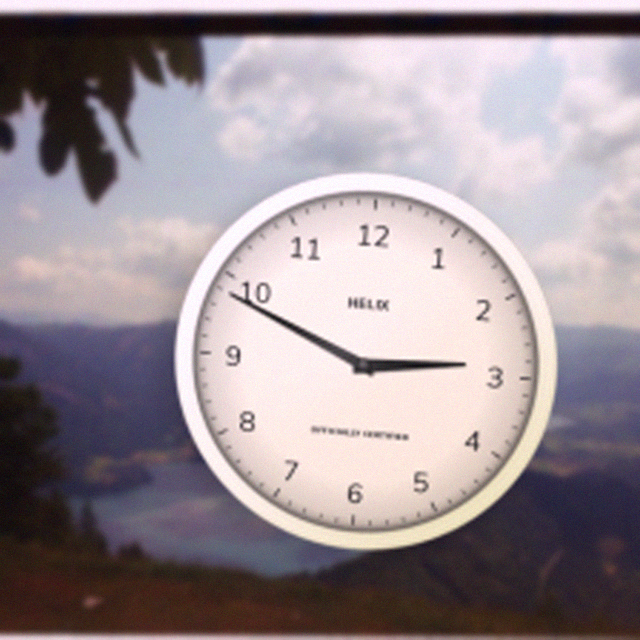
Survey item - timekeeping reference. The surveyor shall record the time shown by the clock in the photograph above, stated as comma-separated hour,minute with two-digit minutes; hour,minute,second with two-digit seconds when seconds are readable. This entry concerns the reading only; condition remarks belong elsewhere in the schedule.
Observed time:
2,49
